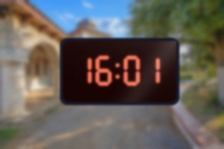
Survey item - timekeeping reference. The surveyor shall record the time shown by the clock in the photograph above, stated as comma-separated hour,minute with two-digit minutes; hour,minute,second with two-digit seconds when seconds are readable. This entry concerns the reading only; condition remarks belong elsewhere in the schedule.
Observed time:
16,01
